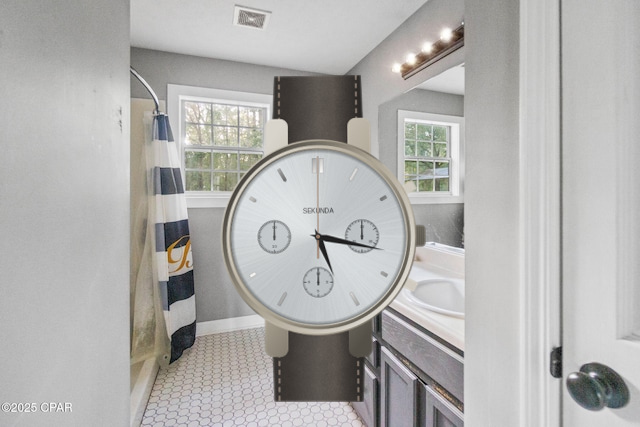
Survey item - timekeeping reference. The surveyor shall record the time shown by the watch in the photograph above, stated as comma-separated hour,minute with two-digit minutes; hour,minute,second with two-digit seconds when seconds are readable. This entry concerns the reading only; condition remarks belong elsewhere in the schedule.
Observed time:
5,17
